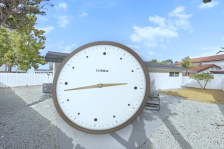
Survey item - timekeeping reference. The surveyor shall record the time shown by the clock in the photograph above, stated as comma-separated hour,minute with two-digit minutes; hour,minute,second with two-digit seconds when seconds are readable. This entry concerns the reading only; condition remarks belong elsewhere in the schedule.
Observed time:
2,43
